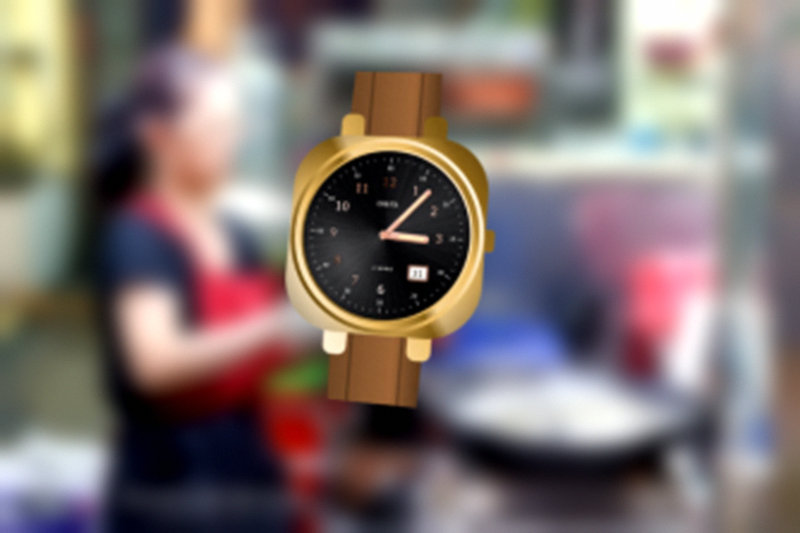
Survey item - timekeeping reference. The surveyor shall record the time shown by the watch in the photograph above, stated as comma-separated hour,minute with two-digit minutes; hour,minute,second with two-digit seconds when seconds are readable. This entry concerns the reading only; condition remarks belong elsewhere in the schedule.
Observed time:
3,07
